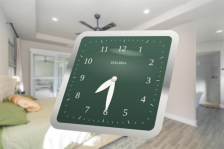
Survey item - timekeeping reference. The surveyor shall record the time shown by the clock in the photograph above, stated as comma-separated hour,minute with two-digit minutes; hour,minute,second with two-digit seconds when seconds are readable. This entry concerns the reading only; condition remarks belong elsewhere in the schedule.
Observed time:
7,30
